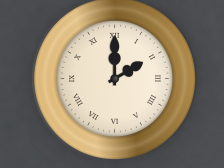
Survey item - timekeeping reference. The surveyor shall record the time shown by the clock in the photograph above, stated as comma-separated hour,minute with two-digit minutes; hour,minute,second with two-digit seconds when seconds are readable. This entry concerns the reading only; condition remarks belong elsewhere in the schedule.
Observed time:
2,00
